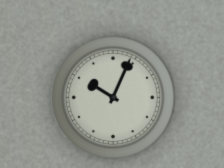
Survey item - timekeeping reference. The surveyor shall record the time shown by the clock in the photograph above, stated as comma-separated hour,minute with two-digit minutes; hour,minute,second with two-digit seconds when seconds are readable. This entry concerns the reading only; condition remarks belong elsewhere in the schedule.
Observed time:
10,04
